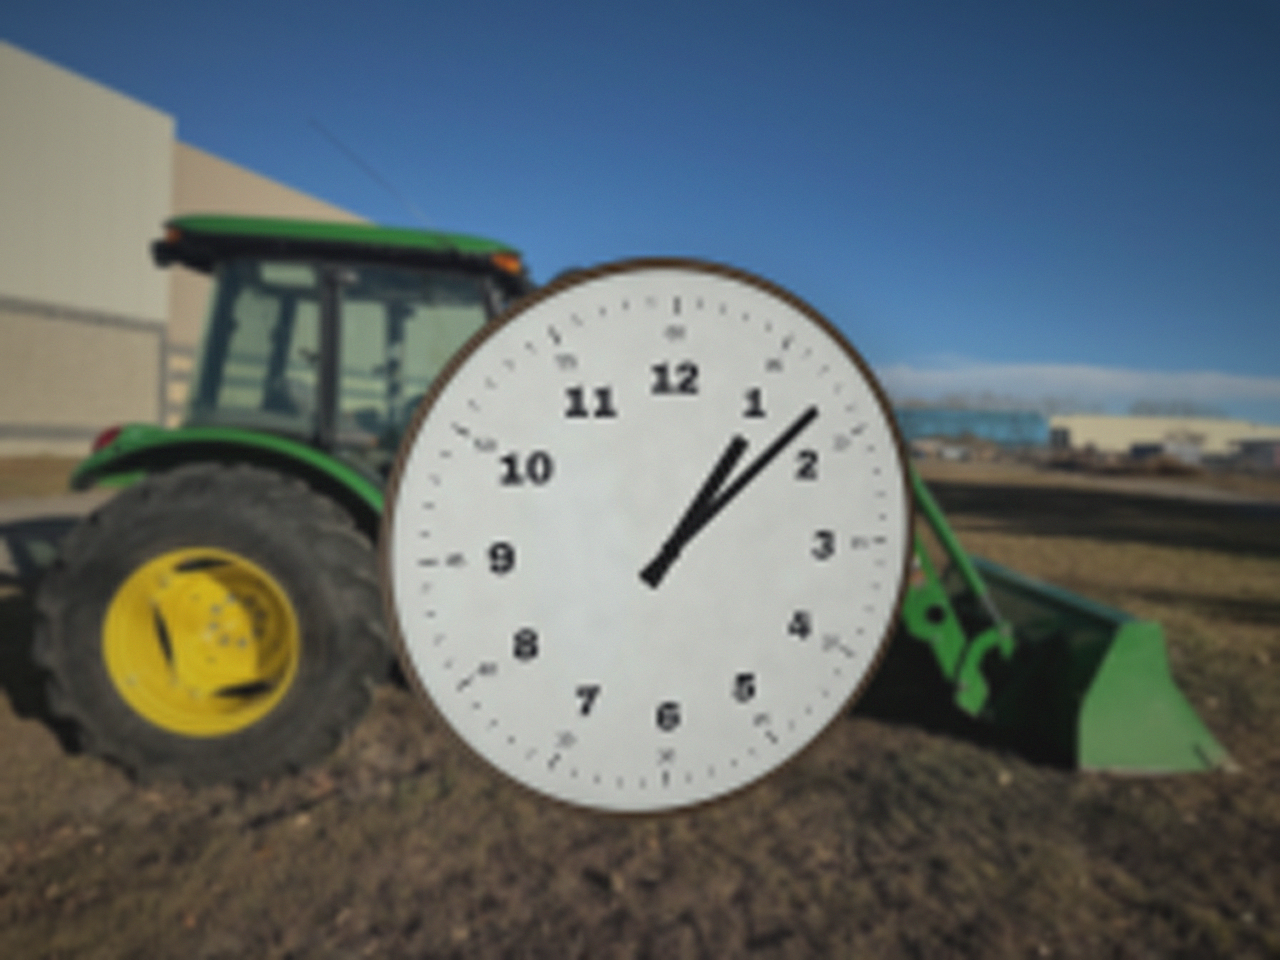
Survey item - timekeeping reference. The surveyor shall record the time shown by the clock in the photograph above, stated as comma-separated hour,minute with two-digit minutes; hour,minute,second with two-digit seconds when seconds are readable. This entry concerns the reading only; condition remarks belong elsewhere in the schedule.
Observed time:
1,08
